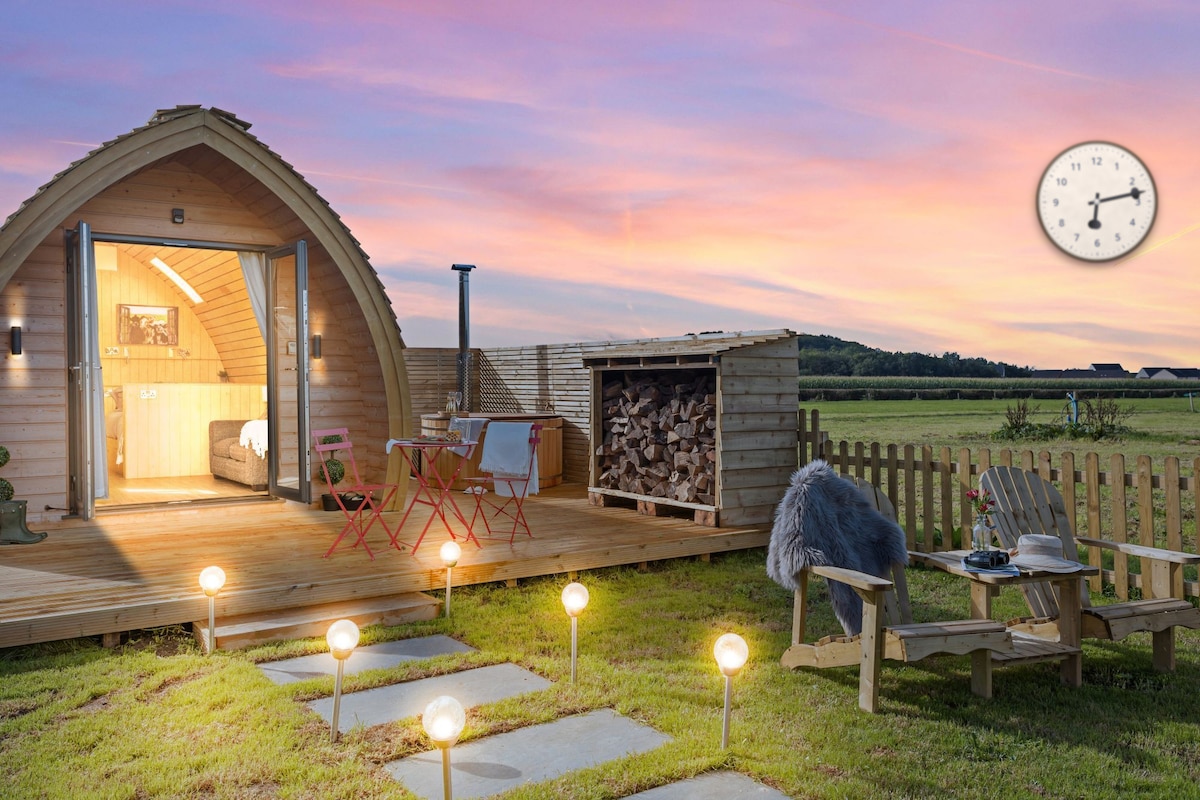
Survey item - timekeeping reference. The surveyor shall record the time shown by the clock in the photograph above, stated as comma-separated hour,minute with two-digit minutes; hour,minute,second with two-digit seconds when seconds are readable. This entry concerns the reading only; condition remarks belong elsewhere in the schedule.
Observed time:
6,13
